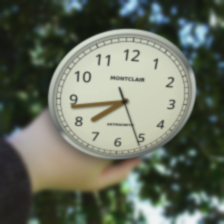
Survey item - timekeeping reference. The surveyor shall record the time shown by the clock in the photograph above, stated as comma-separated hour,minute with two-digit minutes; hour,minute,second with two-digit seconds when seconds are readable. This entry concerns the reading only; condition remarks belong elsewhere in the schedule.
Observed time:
7,43,26
